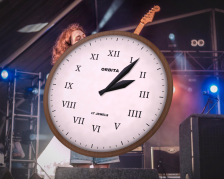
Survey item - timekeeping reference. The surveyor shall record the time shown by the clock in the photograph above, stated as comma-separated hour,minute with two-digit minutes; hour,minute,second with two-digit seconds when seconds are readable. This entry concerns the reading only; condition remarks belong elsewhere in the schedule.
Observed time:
2,06
